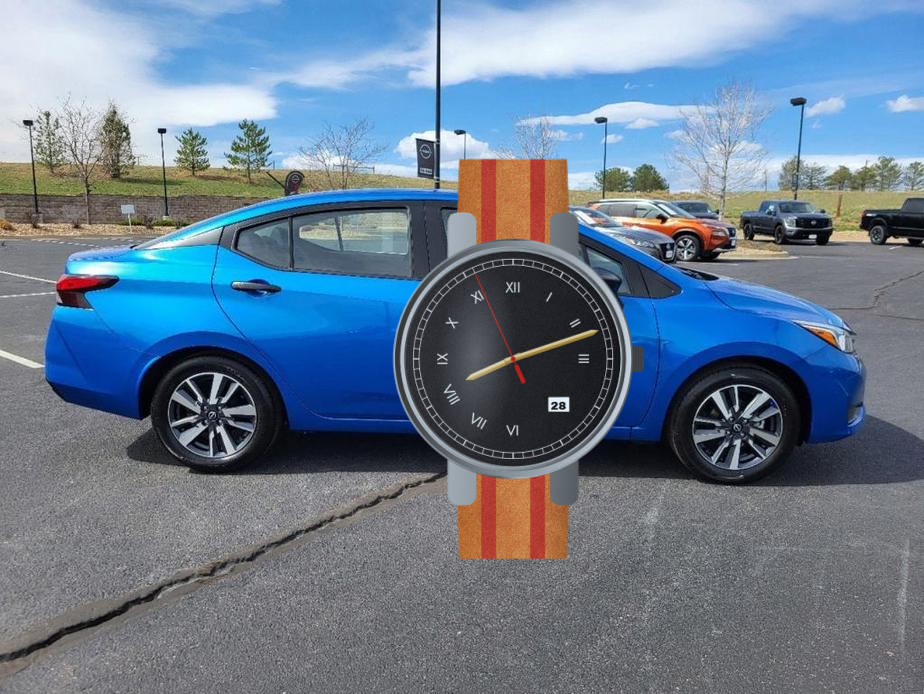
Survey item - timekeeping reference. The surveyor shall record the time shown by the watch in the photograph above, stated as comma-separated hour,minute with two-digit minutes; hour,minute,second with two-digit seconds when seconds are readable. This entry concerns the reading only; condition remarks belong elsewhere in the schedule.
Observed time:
8,11,56
